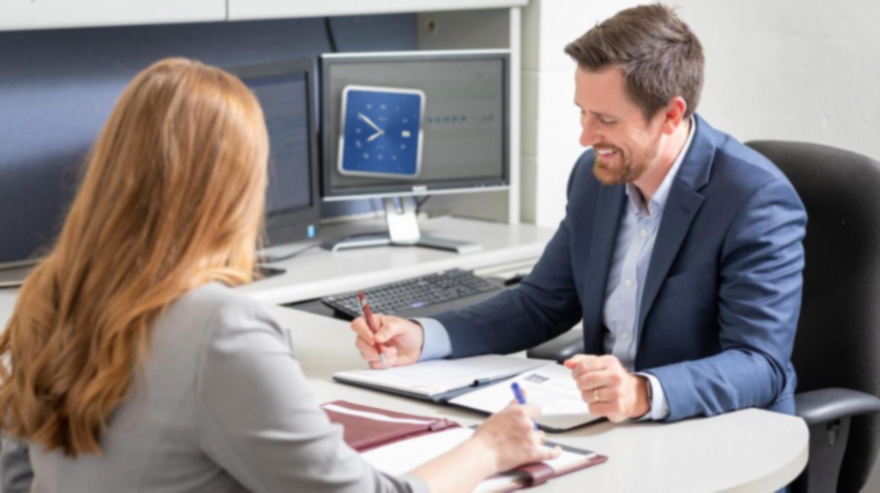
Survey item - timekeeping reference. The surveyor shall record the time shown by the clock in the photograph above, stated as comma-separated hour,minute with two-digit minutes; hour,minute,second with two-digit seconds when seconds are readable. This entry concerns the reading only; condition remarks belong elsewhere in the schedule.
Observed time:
7,51
